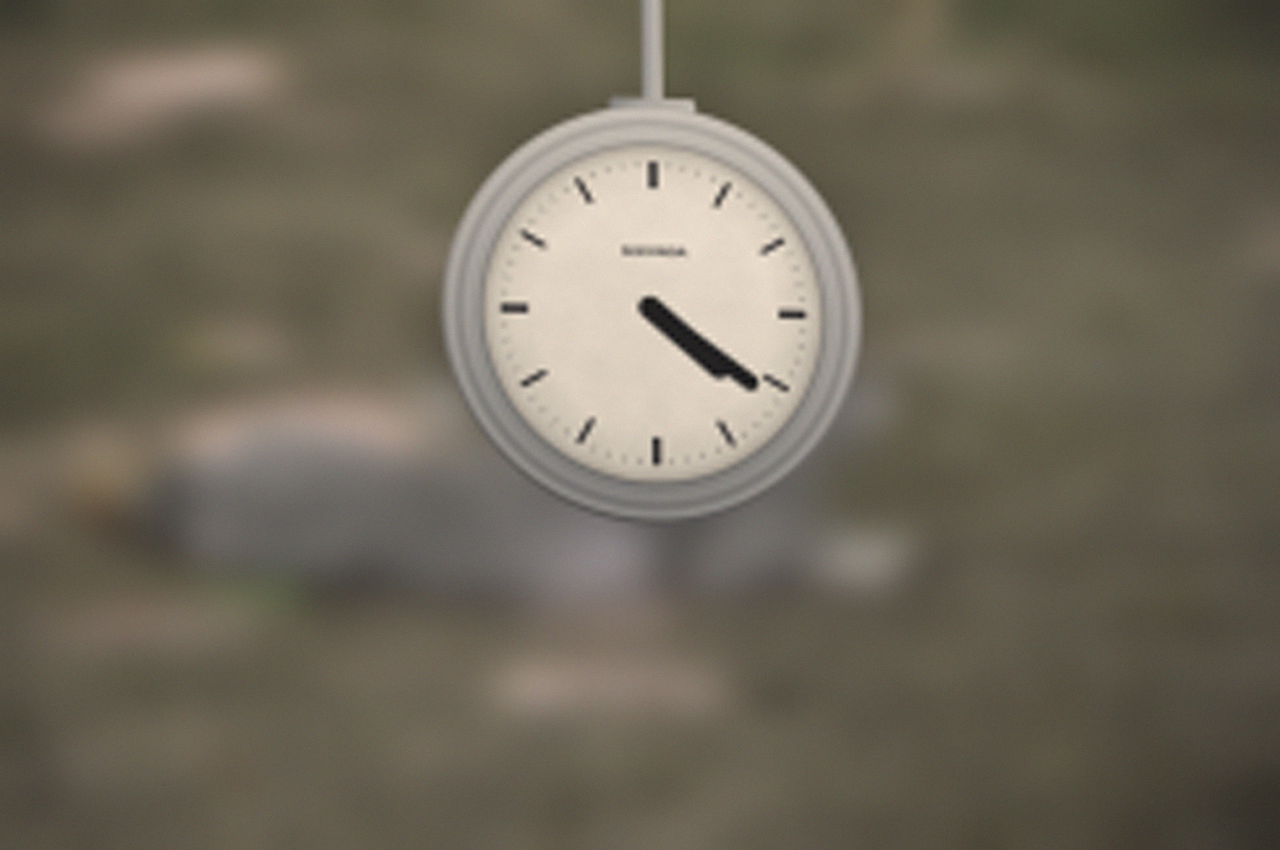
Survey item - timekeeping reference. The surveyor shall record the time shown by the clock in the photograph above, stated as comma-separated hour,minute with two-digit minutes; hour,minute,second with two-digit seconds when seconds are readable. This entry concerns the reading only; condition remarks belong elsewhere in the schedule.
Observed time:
4,21
